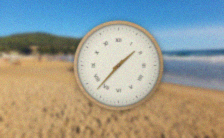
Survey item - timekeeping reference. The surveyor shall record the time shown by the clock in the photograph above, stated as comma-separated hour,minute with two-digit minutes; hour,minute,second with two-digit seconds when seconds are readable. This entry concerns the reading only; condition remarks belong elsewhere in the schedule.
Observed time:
1,37
